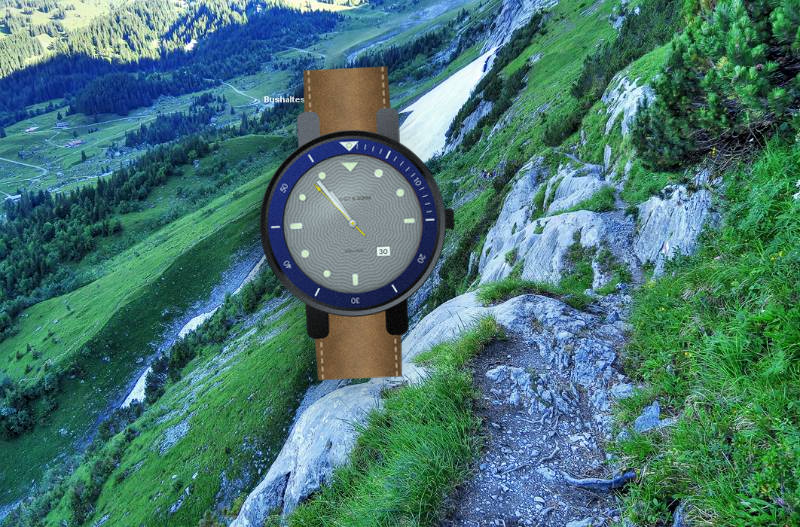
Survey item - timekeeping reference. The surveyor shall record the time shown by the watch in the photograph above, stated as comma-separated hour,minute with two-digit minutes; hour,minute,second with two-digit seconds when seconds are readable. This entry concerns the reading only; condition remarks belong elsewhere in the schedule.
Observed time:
10,53,53
